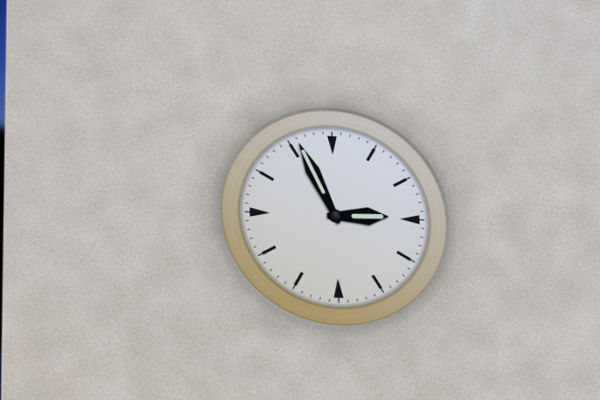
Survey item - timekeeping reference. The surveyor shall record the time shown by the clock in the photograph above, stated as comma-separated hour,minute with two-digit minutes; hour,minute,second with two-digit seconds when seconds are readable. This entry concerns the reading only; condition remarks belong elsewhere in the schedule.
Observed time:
2,56
